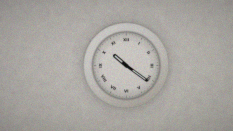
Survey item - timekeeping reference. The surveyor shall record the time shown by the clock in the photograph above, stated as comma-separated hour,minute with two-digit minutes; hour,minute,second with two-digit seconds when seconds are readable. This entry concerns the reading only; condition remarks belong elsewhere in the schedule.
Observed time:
10,21
